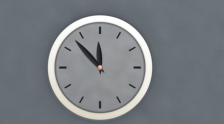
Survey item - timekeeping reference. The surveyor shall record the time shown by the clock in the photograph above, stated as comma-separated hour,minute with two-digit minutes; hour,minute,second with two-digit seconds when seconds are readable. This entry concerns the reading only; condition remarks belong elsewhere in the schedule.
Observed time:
11,53
